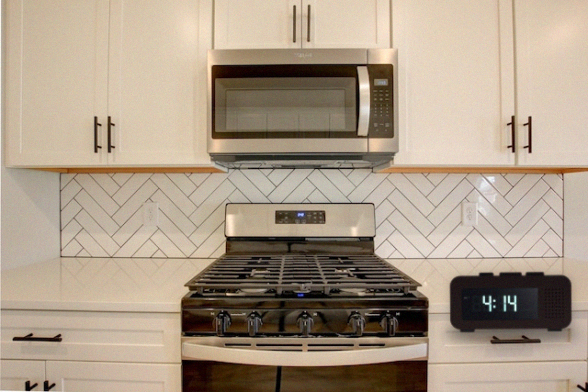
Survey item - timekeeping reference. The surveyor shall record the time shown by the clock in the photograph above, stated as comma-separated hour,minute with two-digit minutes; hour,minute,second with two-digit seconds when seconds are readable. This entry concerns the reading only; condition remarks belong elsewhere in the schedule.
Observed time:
4,14
